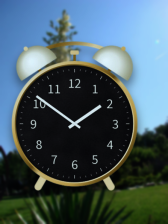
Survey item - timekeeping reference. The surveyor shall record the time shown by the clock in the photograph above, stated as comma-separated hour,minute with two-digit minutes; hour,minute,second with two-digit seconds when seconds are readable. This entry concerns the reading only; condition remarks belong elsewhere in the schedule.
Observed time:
1,51
